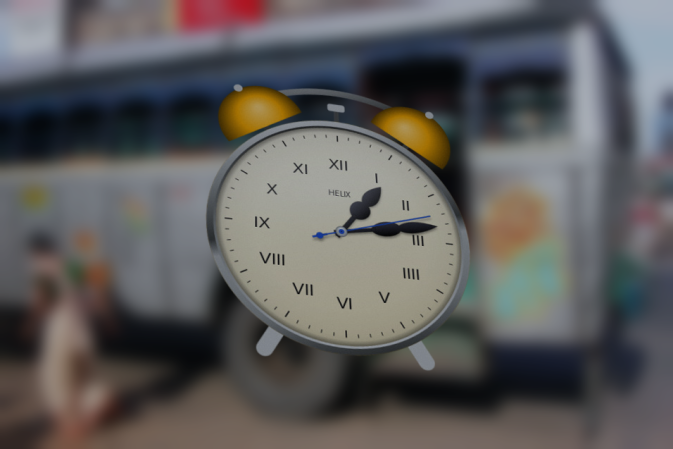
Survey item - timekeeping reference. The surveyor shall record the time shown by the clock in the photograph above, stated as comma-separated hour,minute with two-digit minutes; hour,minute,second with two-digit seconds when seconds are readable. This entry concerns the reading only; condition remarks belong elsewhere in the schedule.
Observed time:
1,13,12
